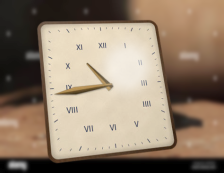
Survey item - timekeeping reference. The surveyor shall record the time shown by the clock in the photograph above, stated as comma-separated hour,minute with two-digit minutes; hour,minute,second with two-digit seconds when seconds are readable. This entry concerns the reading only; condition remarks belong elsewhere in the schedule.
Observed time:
10,44
